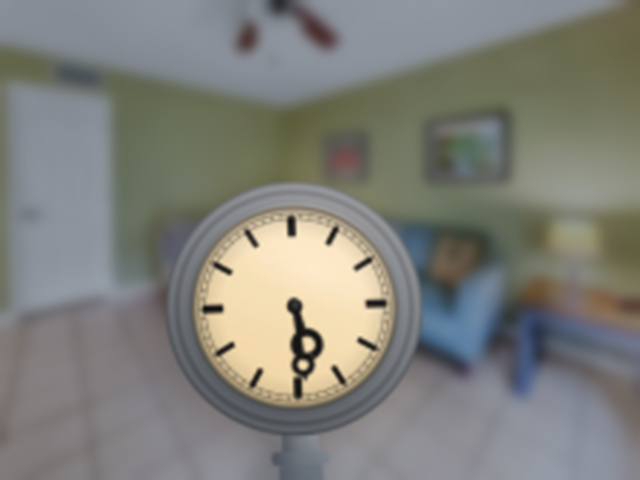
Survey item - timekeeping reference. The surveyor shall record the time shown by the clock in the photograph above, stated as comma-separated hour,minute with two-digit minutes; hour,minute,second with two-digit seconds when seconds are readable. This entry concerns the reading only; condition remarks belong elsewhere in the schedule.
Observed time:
5,29
